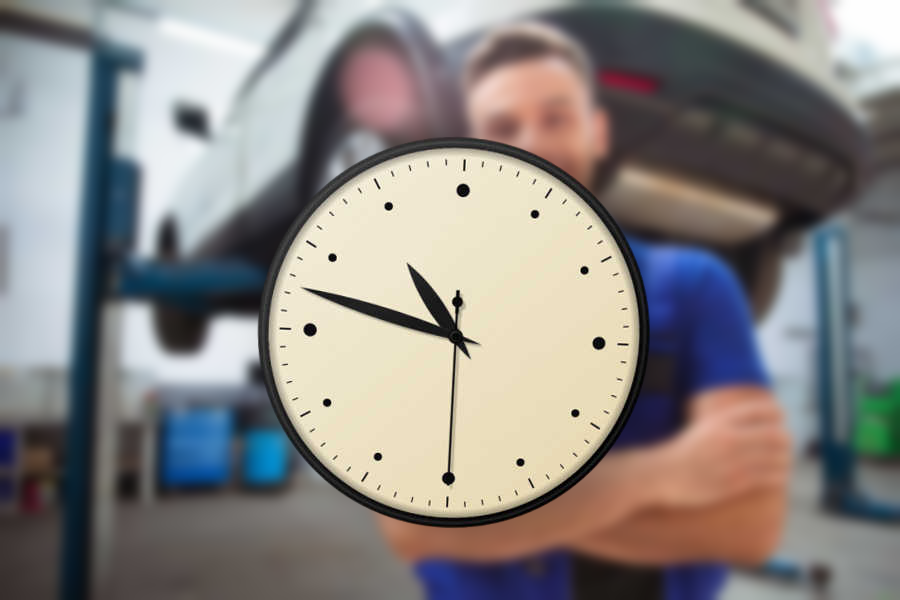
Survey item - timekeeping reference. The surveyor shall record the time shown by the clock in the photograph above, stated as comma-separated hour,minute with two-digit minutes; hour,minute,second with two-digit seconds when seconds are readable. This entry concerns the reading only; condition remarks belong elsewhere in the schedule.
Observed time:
10,47,30
